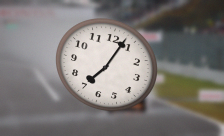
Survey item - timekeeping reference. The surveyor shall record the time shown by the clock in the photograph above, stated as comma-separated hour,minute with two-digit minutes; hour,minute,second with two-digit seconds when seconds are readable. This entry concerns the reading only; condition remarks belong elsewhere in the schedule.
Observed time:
7,03
